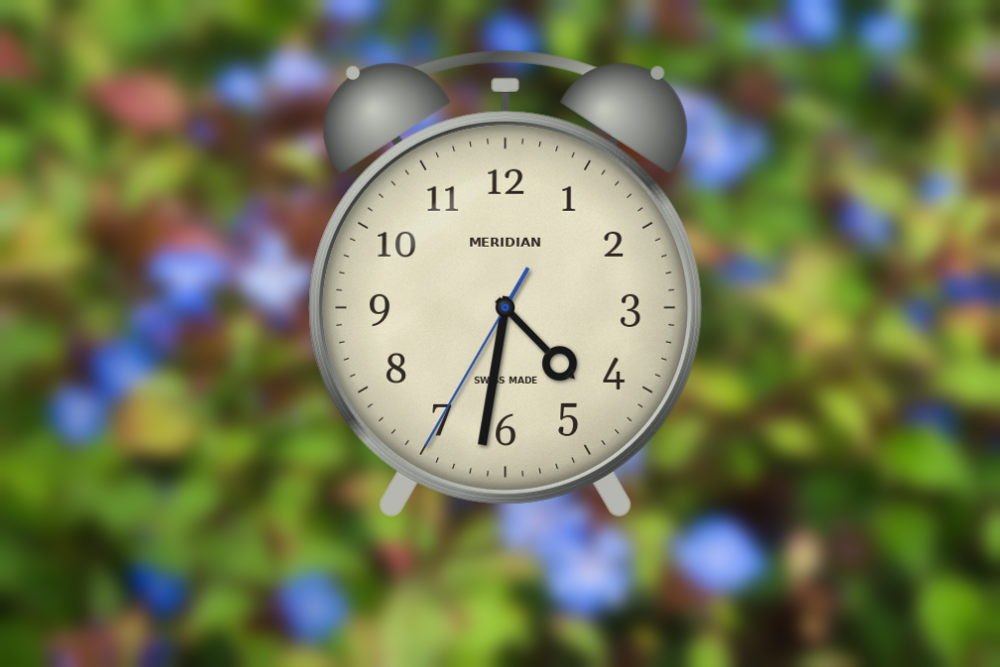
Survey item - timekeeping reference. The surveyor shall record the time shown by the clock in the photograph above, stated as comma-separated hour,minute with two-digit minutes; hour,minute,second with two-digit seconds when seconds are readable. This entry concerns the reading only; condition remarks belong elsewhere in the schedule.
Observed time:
4,31,35
